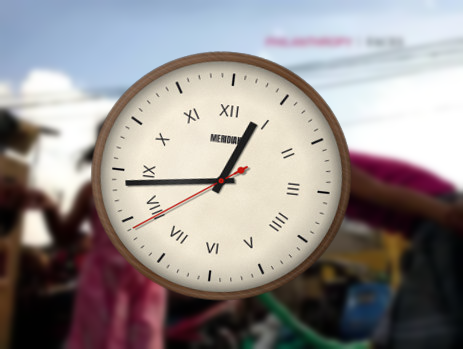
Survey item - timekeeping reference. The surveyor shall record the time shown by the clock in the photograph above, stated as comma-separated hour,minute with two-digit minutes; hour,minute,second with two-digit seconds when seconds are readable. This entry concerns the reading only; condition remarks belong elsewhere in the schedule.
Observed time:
12,43,39
